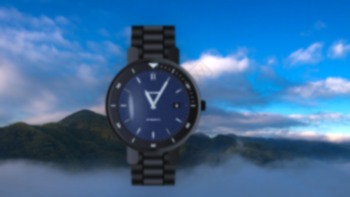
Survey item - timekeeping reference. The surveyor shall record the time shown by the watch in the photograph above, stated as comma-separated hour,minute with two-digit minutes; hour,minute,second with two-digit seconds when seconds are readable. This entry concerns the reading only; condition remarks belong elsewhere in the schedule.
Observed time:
11,05
